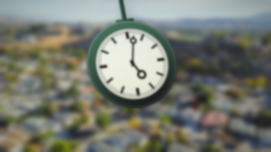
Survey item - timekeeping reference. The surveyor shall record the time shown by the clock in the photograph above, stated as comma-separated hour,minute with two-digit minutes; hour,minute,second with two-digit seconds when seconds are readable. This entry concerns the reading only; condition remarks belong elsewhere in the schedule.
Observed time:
5,02
